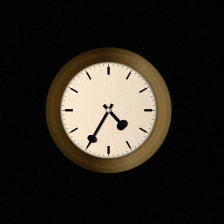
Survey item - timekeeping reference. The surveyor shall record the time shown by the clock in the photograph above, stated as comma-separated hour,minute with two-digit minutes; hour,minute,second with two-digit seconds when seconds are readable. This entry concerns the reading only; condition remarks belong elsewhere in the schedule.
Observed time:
4,35
